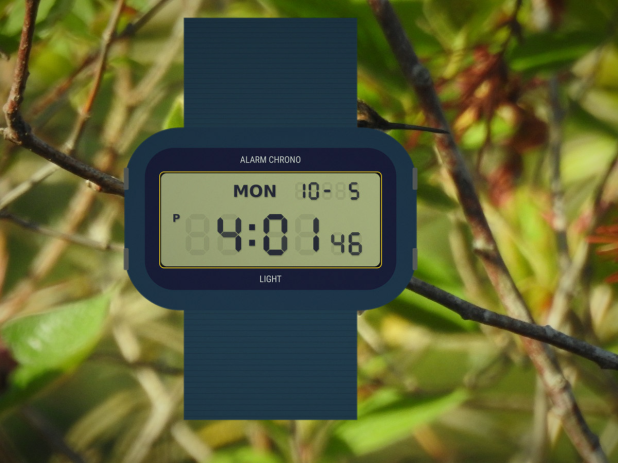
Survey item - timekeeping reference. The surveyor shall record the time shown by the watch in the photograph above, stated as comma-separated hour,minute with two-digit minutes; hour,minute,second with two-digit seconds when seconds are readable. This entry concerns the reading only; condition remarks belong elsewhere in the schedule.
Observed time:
4,01,46
